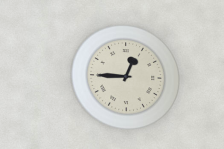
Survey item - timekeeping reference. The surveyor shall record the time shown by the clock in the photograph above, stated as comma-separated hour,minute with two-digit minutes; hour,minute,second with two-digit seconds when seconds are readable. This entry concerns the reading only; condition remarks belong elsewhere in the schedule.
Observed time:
12,45
